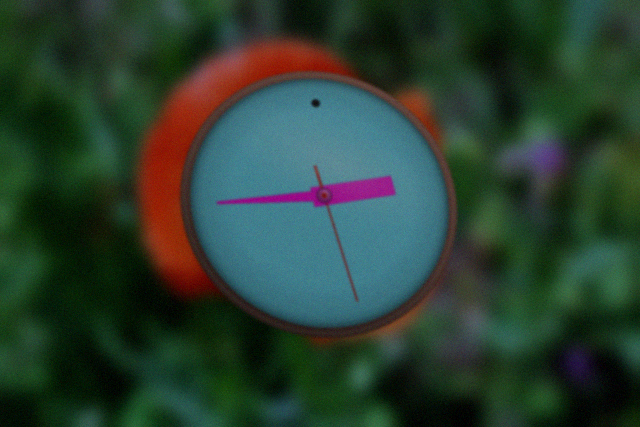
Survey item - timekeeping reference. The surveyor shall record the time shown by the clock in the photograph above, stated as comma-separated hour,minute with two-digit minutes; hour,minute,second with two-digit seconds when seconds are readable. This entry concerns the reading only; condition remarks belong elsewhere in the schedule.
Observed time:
2,44,28
